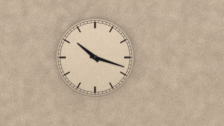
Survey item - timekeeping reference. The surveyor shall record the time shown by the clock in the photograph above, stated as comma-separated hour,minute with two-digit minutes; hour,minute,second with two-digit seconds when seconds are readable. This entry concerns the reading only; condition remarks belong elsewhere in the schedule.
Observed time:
10,18
